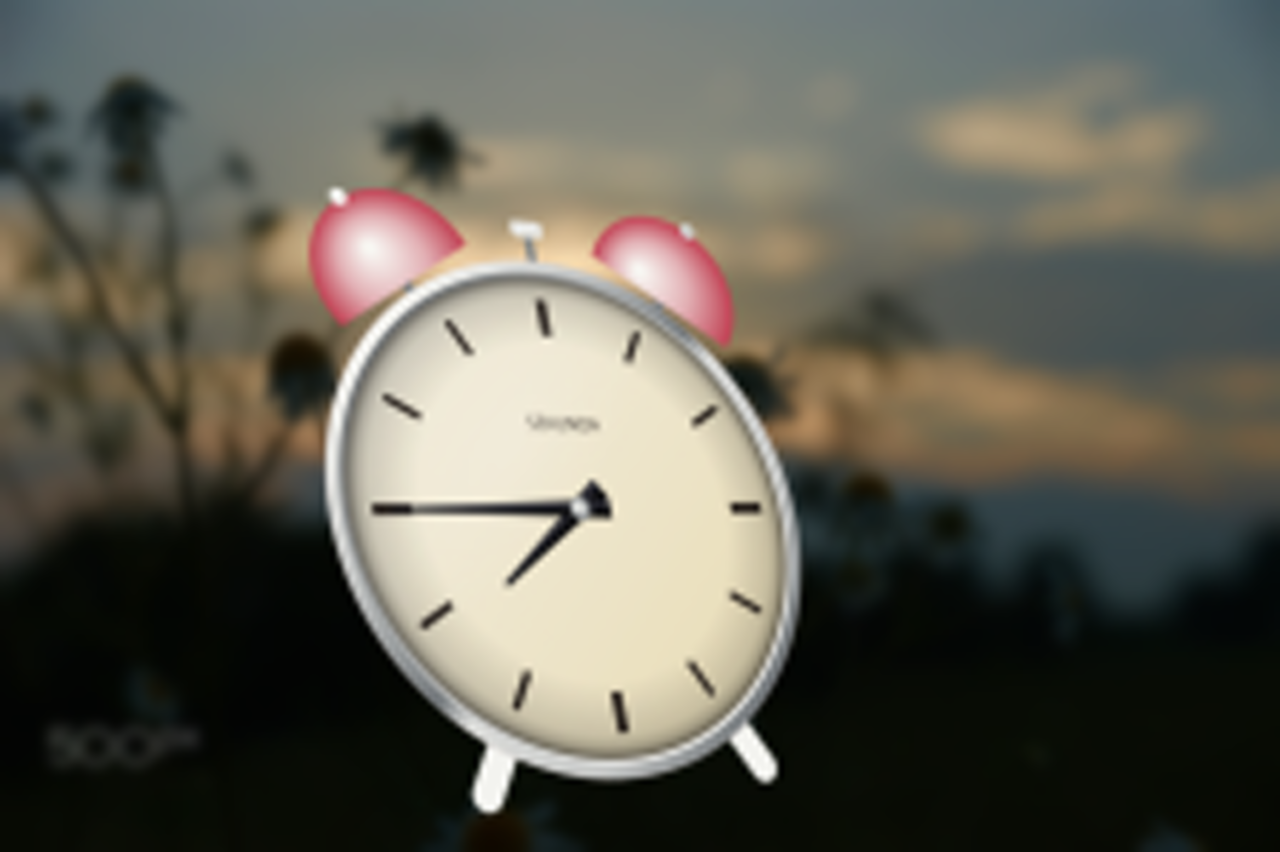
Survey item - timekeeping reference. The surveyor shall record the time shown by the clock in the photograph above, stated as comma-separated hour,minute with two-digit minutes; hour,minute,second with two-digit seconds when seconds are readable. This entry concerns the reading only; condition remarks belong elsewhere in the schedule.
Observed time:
7,45
